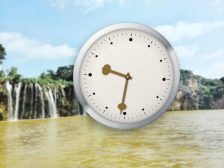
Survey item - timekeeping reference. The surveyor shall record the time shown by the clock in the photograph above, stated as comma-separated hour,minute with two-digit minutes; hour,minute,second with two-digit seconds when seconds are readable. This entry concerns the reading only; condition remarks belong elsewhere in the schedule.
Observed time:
9,31
